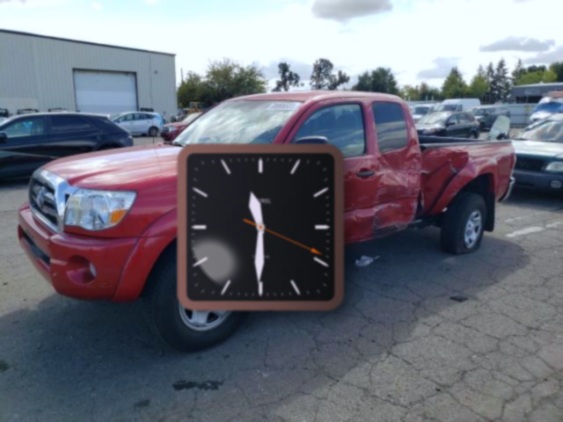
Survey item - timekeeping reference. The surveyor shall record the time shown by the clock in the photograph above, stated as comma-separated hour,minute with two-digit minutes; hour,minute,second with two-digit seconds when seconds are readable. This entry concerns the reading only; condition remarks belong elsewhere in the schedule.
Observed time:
11,30,19
